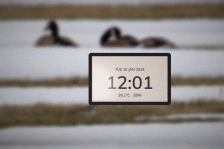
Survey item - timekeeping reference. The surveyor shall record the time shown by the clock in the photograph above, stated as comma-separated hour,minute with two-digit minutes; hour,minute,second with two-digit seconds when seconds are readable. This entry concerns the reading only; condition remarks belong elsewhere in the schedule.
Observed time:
12,01
